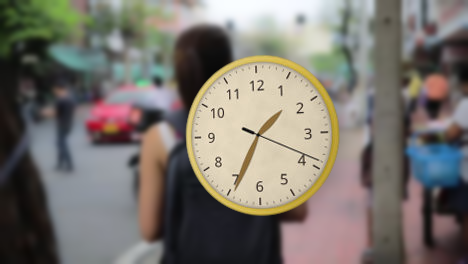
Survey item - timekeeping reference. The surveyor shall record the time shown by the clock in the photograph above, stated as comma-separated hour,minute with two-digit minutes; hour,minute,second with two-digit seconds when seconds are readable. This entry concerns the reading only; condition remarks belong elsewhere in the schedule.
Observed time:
1,34,19
